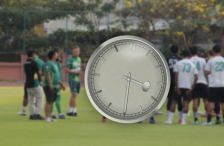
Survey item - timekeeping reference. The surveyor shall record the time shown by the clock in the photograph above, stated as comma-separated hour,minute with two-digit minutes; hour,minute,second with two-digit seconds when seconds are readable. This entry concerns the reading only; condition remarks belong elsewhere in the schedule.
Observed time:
3,30
